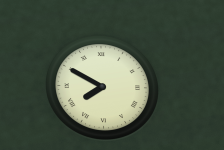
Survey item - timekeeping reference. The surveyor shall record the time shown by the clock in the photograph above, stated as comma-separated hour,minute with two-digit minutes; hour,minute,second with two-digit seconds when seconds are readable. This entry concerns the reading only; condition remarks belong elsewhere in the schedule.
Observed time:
7,50
